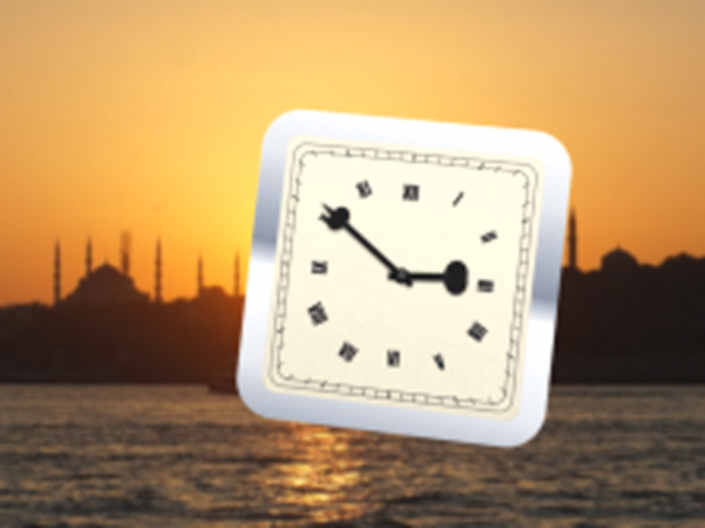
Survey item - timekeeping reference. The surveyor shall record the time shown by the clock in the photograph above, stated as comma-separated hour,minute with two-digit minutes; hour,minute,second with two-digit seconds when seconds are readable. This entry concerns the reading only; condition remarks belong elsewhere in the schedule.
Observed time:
2,51
